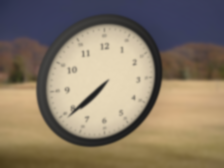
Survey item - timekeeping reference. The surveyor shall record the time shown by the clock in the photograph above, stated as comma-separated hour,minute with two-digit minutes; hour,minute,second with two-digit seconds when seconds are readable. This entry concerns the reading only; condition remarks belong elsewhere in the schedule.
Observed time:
7,39
